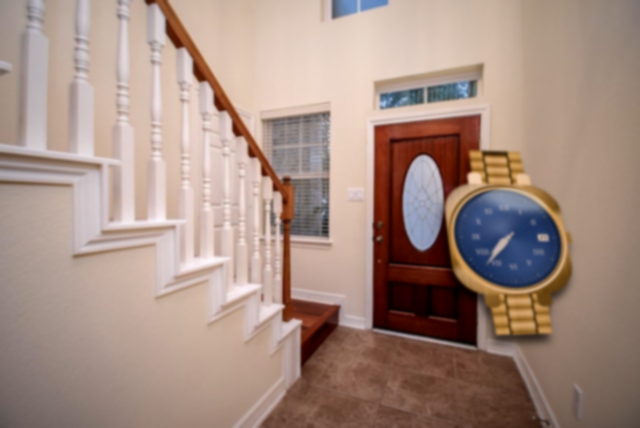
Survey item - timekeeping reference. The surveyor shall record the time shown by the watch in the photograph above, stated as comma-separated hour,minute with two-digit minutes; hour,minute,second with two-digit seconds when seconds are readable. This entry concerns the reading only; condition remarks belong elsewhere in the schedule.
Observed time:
7,37
